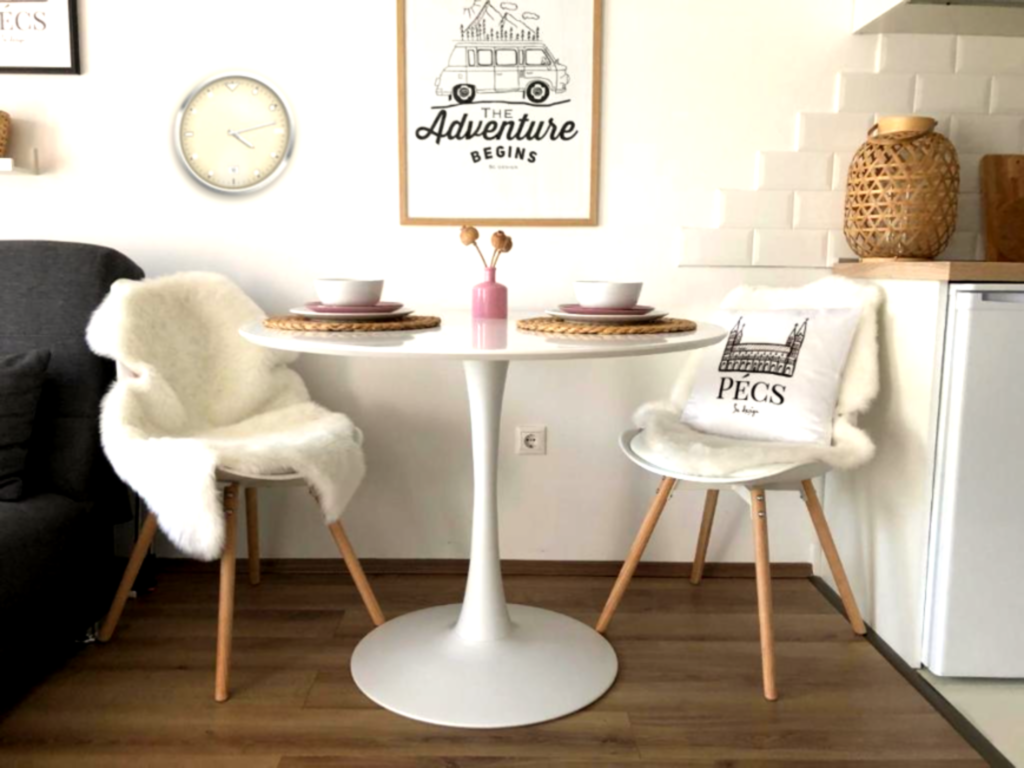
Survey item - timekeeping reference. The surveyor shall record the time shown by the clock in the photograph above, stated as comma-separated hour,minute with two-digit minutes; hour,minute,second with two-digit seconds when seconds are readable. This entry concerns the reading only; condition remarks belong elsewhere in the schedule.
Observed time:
4,13
